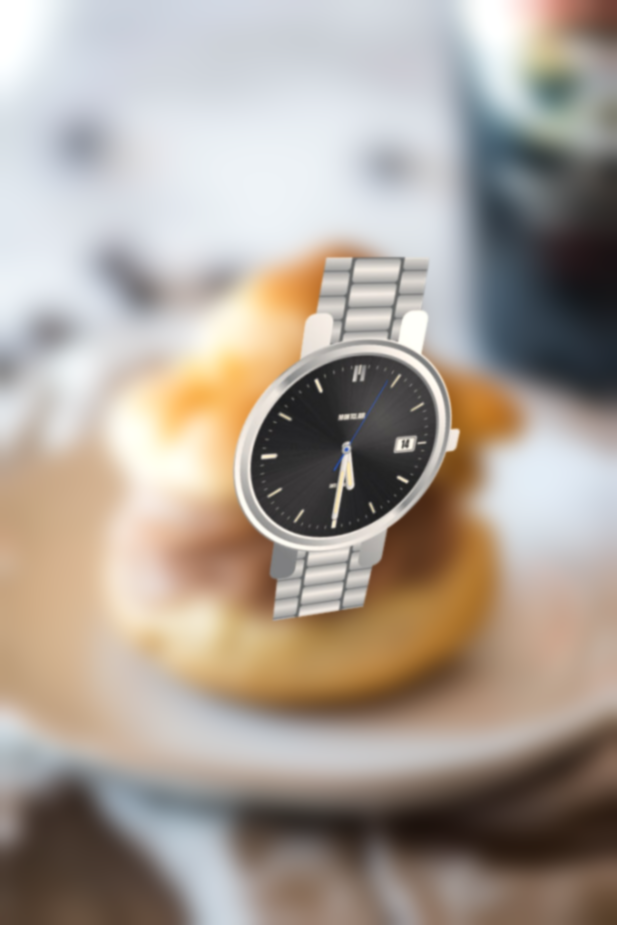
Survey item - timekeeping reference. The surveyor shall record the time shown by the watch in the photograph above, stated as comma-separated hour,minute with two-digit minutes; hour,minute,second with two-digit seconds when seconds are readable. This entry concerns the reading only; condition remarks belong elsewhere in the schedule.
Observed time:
5,30,04
